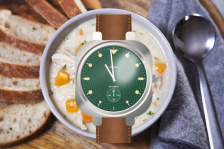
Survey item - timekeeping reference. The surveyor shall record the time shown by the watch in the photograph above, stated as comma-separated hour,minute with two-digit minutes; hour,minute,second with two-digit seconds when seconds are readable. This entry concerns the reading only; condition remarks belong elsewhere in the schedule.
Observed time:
10,59
